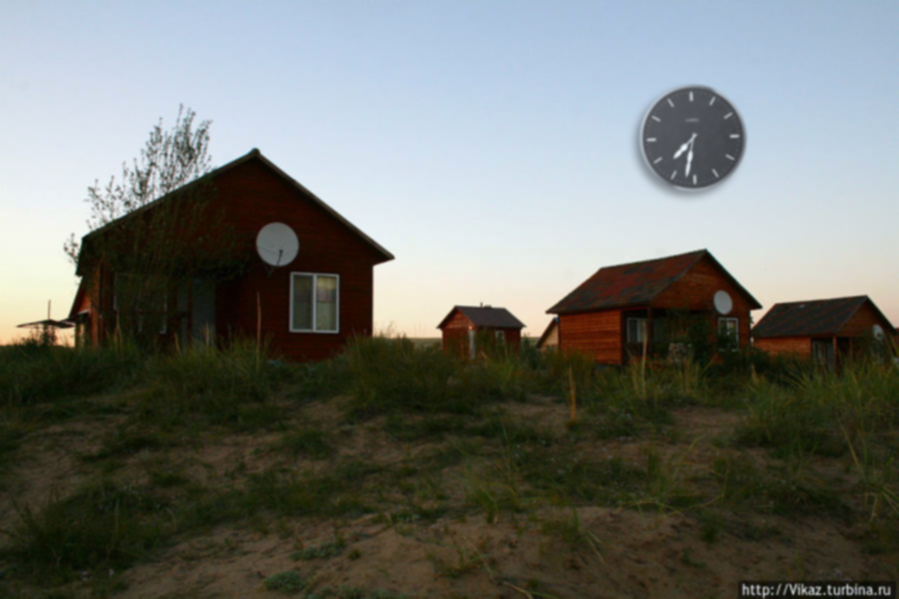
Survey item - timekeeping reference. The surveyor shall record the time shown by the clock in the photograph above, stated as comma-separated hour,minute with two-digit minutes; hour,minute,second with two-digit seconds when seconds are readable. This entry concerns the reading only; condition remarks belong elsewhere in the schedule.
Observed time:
7,32
